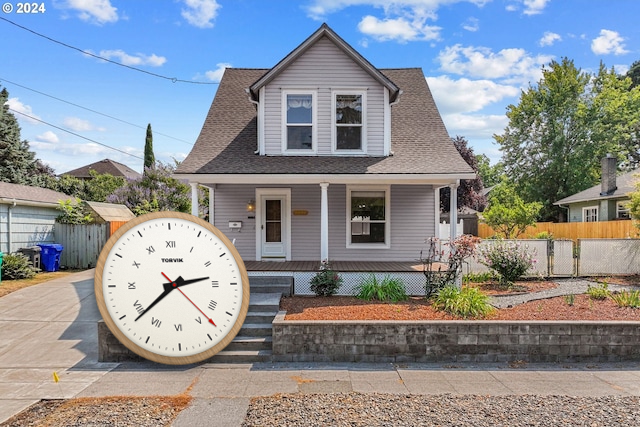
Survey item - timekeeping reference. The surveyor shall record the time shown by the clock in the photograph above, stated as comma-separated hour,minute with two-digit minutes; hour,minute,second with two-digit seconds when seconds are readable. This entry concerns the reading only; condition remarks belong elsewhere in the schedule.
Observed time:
2,38,23
